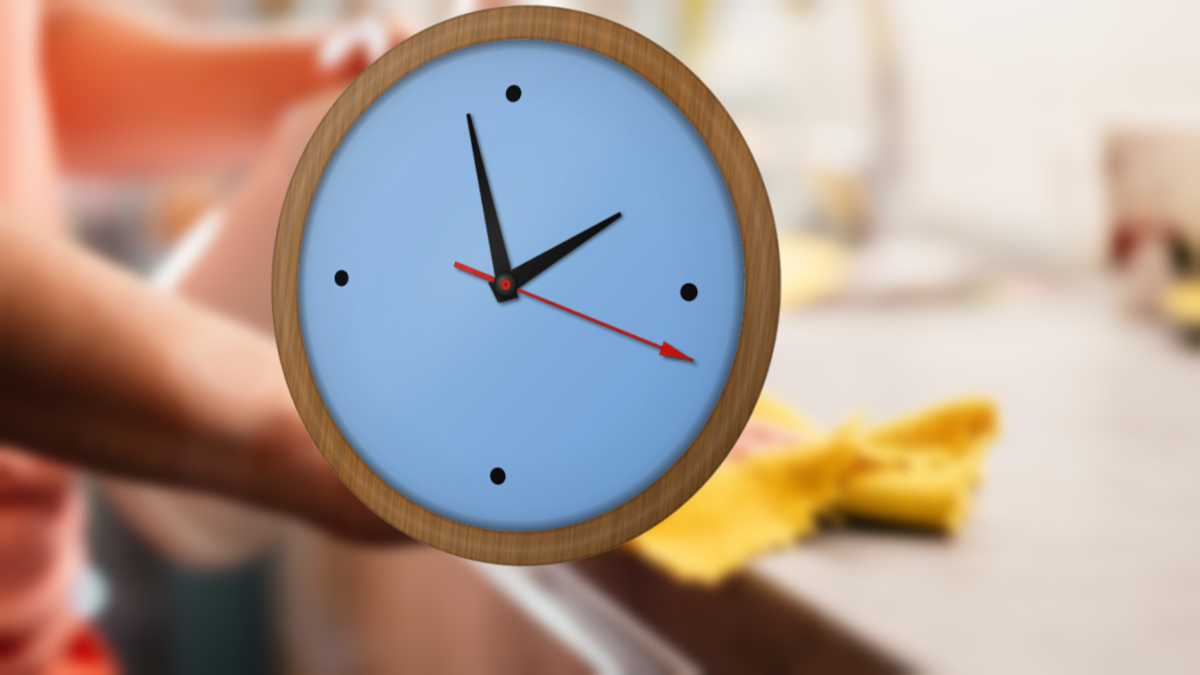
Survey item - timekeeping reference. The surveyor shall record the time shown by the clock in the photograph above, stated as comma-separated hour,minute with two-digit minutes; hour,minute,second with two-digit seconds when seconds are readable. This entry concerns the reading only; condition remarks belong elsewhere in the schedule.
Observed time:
1,57,18
